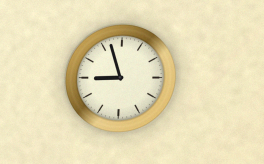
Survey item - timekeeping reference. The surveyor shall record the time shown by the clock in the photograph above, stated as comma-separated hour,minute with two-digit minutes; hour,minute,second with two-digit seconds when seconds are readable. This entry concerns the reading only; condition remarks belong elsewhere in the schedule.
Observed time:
8,57
